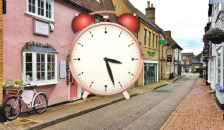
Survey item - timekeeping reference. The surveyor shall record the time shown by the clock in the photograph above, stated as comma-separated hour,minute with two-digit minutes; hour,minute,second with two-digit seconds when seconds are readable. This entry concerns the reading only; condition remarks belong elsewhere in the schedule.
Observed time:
3,27
